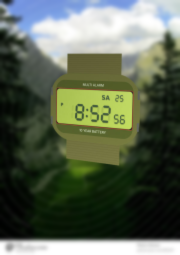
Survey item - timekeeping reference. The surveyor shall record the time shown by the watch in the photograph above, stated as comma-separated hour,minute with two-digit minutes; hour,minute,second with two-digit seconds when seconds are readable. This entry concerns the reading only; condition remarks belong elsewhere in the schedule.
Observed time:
8,52,56
